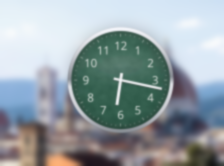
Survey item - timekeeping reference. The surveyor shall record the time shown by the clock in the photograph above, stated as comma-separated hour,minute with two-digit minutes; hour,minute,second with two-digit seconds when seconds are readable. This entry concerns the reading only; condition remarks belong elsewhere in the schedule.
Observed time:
6,17
